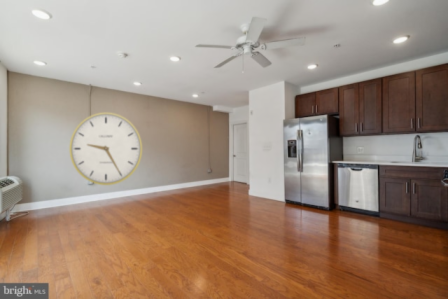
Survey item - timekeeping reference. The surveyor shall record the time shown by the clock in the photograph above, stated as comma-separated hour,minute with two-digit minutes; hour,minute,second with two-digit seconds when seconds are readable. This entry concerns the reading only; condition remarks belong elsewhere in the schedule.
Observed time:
9,25
